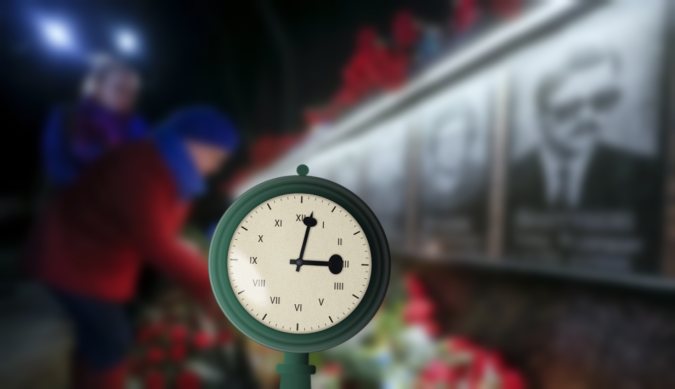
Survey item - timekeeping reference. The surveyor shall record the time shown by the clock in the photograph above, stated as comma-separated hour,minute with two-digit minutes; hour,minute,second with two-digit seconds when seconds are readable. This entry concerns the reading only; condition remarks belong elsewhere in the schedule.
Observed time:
3,02
